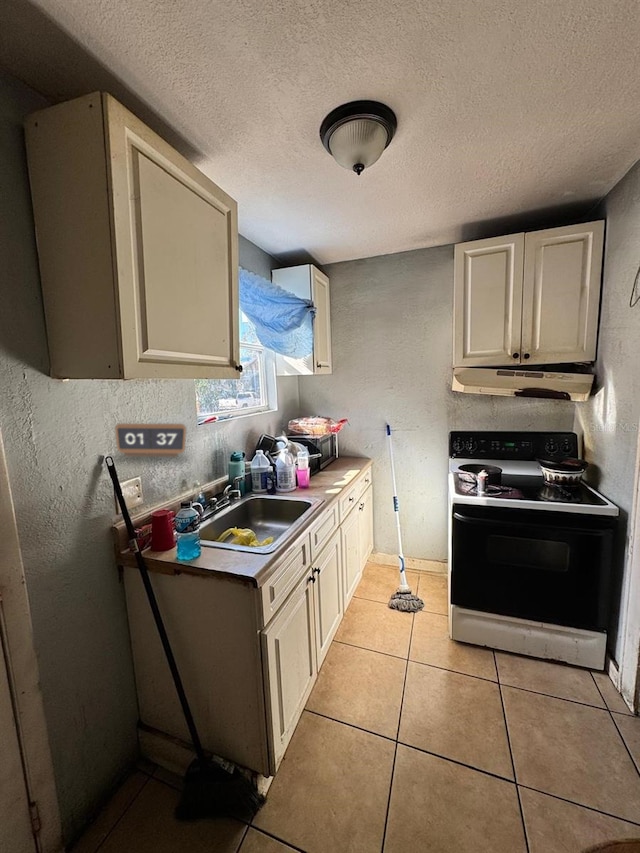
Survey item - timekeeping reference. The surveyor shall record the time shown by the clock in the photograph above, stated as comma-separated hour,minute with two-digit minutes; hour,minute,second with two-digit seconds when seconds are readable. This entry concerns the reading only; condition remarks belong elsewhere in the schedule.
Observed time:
1,37
